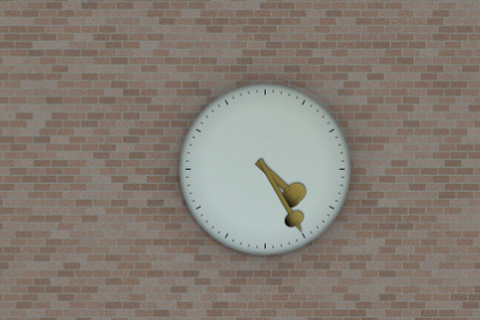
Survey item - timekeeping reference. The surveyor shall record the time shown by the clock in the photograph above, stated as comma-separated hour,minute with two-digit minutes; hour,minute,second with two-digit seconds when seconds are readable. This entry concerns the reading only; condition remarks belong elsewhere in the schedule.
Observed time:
4,25
